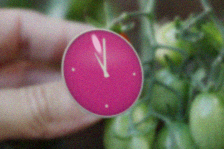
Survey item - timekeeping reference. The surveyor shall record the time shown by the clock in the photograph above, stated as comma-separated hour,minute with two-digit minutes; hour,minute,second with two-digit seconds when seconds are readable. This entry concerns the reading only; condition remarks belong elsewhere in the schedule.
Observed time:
11,00
